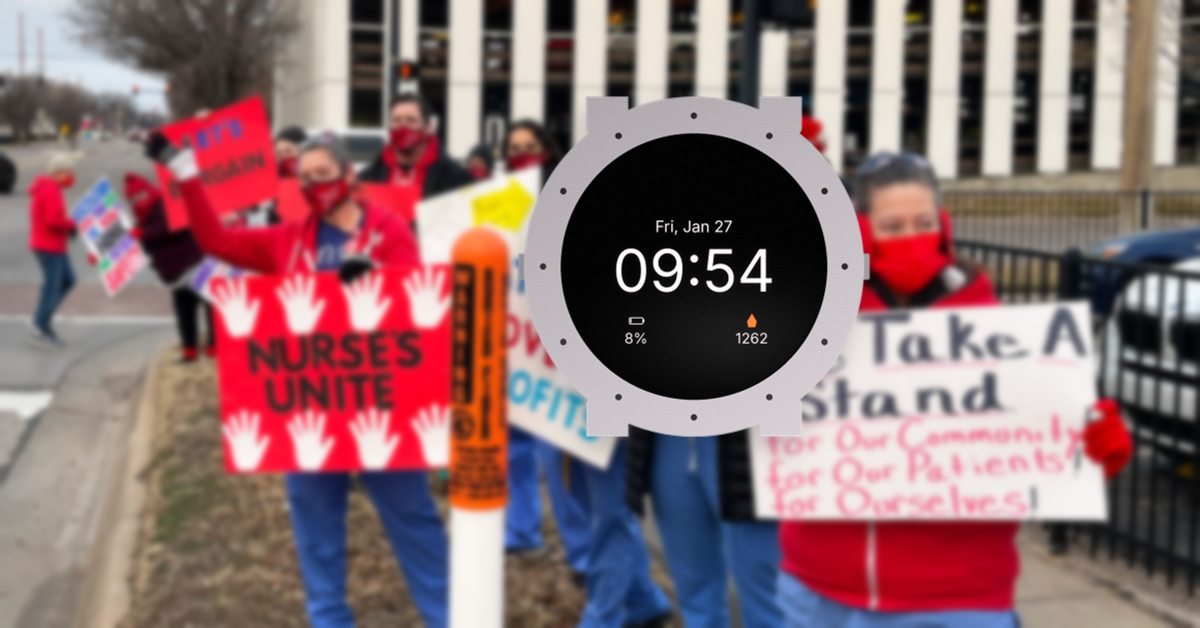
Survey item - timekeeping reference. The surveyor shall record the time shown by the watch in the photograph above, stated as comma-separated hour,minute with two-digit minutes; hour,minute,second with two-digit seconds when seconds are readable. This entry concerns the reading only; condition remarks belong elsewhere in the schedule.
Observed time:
9,54
